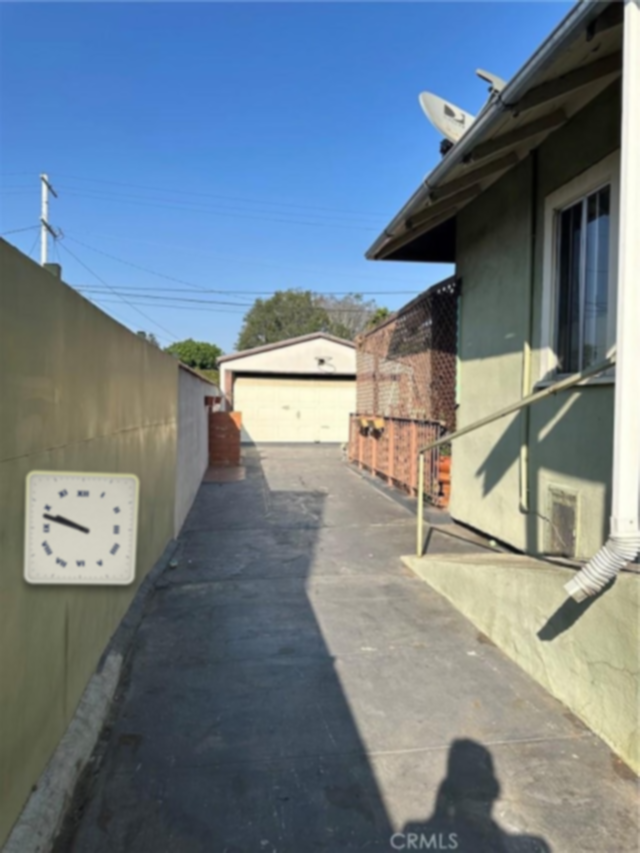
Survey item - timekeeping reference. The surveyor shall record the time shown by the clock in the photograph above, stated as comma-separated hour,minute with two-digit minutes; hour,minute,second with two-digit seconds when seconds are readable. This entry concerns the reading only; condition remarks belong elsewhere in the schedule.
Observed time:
9,48
